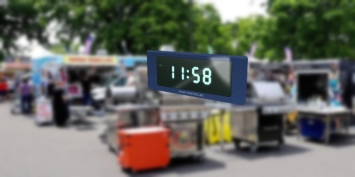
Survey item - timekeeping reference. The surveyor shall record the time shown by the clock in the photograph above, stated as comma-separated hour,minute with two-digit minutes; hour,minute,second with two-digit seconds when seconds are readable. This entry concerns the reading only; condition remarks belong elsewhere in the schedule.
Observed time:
11,58
